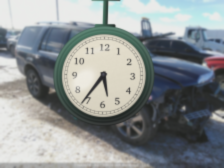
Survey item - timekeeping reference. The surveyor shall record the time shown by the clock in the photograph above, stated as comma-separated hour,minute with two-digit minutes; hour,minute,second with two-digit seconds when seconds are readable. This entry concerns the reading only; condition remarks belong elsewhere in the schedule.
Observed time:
5,36
